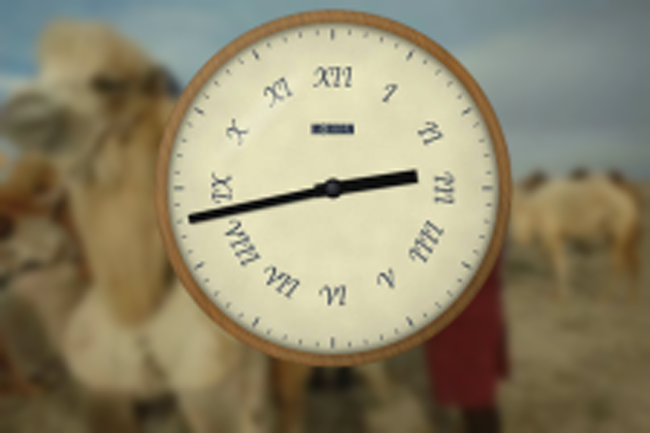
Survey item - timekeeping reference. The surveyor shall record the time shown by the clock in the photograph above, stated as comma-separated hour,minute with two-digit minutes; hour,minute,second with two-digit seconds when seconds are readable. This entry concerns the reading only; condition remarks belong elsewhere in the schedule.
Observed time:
2,43
